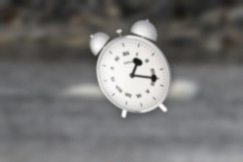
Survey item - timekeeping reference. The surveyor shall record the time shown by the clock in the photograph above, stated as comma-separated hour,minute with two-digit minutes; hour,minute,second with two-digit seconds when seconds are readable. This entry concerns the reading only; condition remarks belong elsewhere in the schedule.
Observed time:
1,18
